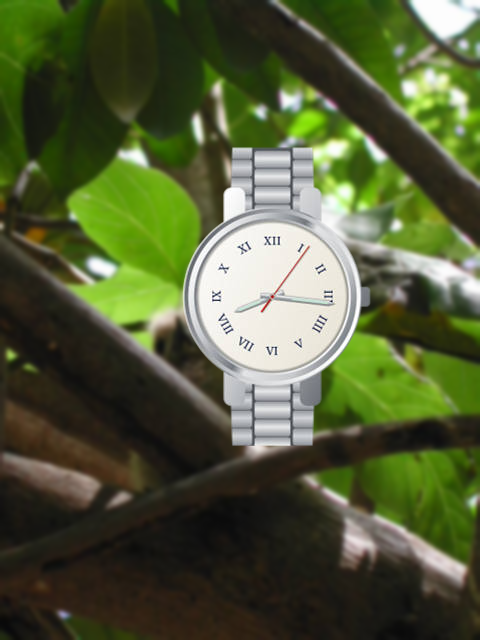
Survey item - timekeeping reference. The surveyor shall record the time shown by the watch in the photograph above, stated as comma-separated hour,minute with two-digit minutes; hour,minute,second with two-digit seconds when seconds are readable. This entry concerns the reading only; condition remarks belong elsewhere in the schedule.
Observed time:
8,16,06
